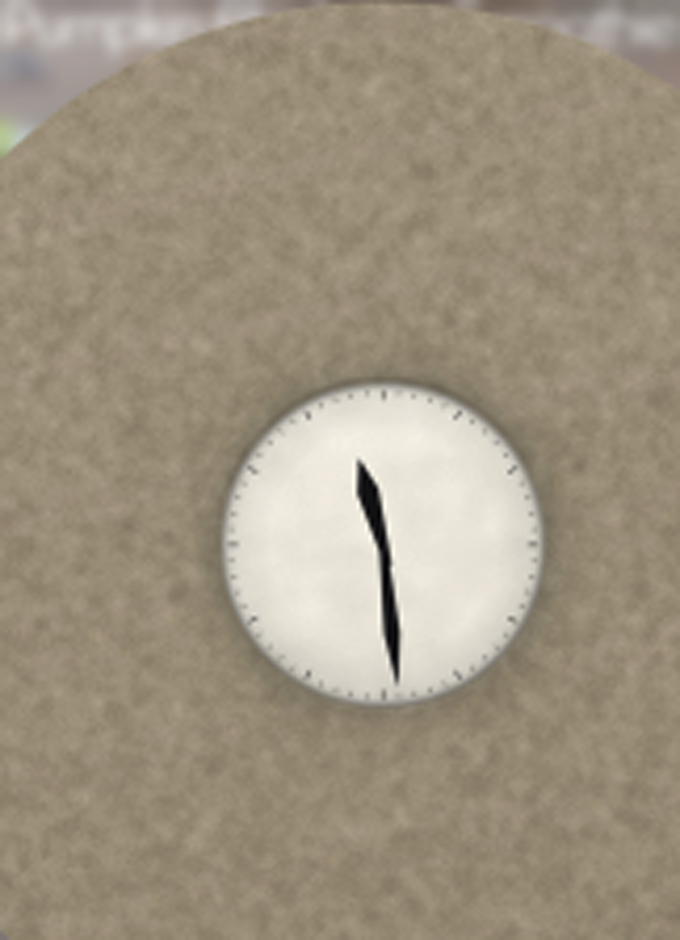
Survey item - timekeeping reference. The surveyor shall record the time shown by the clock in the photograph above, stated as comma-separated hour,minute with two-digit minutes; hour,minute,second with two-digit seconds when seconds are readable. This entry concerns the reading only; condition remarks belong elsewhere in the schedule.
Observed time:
11,29
